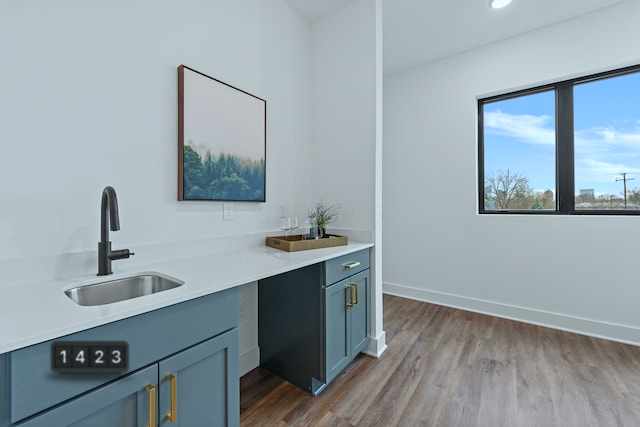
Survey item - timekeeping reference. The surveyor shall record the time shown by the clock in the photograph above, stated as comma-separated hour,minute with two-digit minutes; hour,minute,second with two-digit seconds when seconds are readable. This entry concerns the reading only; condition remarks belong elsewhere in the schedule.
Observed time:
14,23
